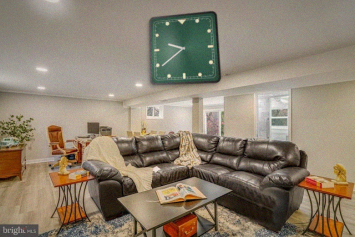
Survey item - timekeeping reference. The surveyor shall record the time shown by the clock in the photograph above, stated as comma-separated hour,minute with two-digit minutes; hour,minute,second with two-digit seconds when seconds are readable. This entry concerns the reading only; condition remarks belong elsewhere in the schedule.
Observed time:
9,39
